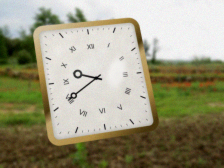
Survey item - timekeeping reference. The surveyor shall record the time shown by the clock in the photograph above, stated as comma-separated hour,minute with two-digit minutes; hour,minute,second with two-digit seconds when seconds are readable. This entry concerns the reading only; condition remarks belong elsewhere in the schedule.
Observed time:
9,40
